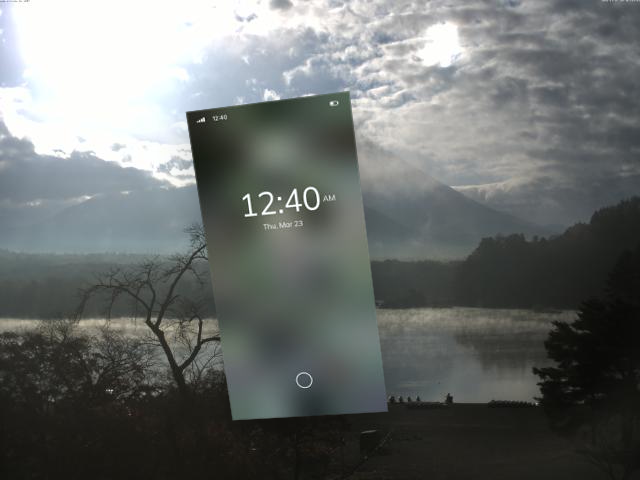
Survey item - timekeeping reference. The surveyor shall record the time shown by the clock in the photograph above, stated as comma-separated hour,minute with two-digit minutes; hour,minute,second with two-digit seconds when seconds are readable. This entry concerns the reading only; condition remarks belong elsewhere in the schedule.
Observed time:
12,40
